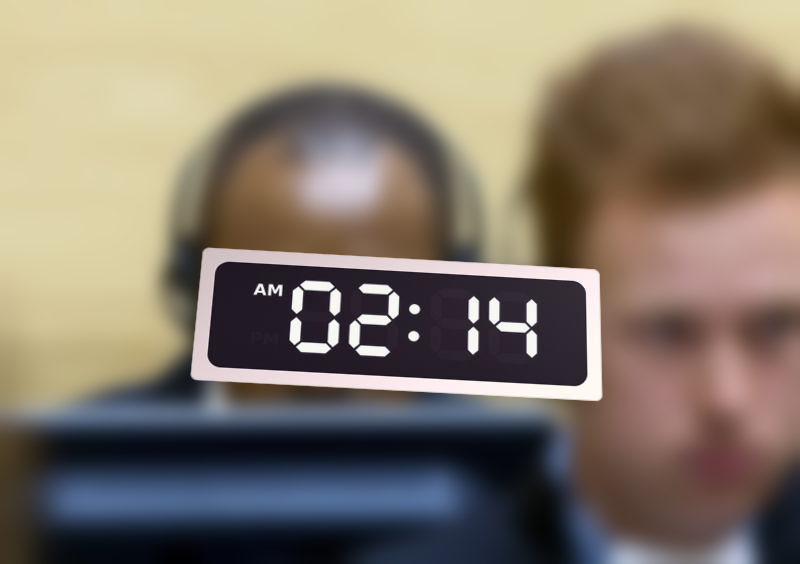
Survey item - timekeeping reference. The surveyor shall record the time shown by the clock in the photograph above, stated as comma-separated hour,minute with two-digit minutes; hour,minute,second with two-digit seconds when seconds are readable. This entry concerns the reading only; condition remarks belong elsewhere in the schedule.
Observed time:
2,14
